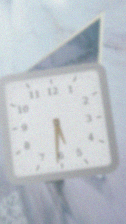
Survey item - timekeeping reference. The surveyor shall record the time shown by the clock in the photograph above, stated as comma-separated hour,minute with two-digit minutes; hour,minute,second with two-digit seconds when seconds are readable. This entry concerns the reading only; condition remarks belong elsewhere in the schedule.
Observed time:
5,31
